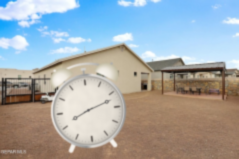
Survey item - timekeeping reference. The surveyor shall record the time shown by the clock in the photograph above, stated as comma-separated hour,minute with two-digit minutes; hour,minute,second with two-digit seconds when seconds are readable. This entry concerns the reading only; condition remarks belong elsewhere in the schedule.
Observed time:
8,12
